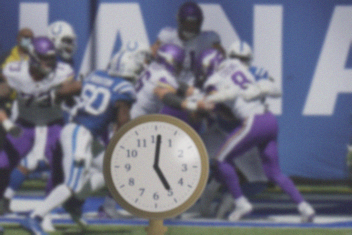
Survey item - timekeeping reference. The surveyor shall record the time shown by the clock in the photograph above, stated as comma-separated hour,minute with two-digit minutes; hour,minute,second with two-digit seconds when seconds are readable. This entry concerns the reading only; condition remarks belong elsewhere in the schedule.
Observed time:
5,01
